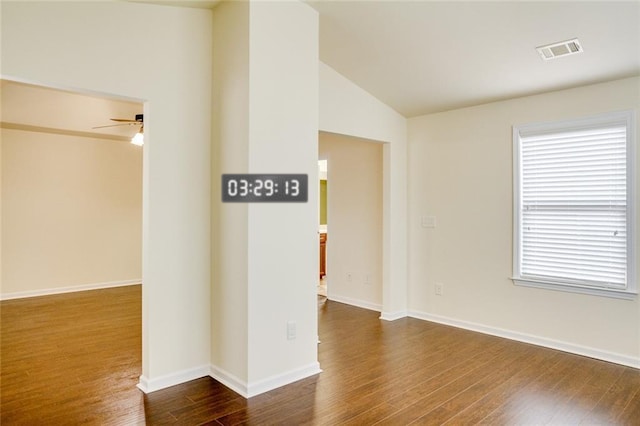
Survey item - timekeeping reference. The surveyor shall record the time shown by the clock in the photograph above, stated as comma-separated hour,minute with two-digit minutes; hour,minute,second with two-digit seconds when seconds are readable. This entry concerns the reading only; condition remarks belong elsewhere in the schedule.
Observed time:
3,29,13
